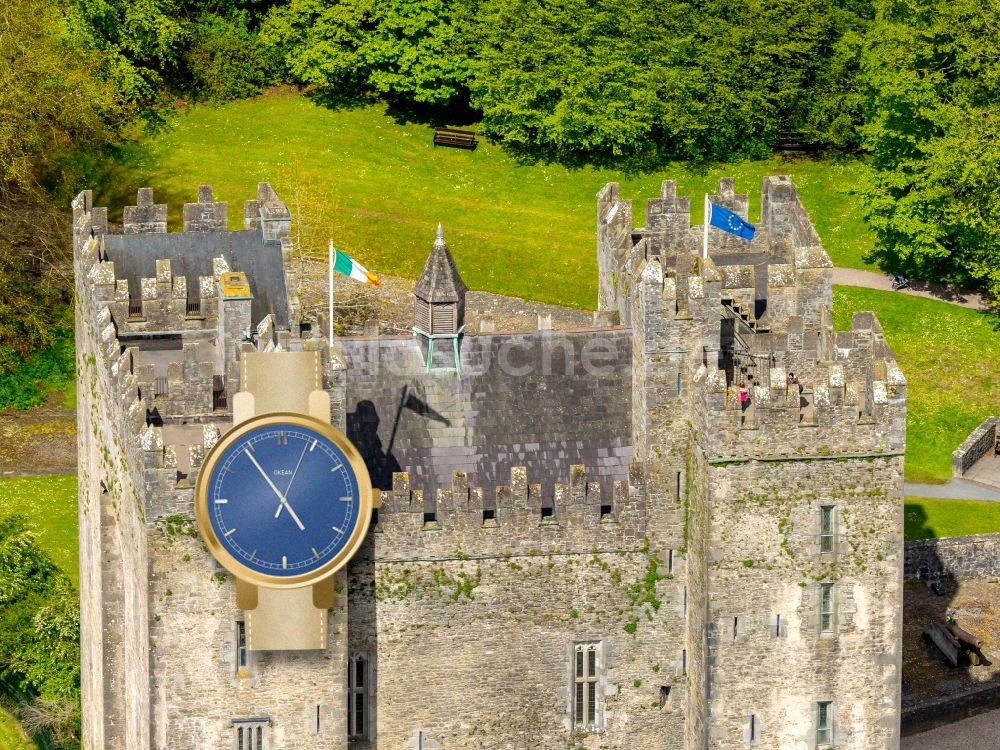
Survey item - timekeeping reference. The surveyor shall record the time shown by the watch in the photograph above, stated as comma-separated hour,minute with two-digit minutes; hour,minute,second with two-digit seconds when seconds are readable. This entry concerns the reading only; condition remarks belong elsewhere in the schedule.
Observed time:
4,54,04
